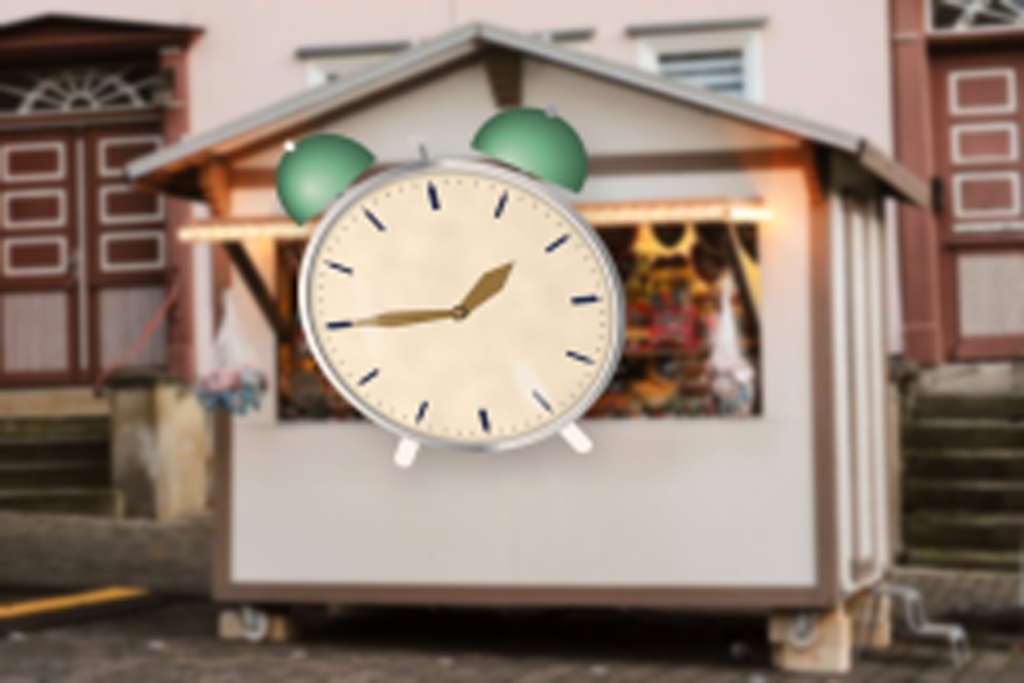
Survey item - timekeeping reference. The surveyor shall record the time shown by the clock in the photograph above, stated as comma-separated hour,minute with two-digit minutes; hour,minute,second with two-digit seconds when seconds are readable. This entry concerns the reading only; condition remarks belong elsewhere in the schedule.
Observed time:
1,45
